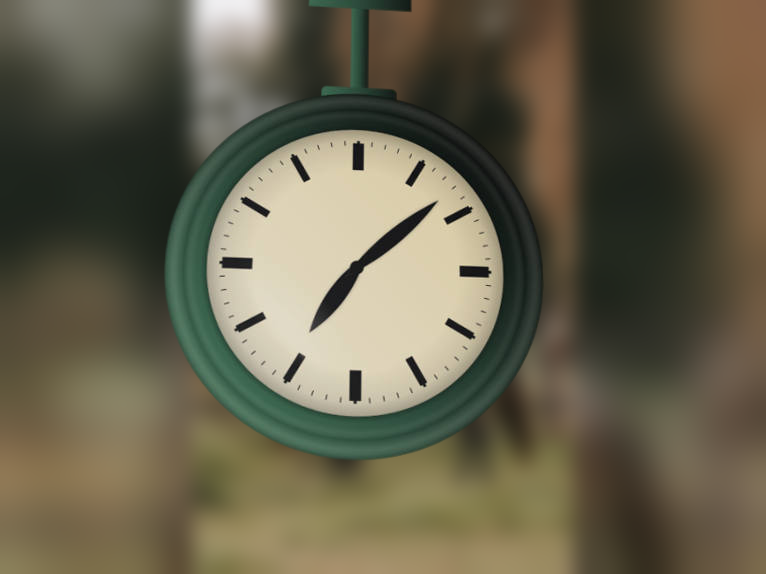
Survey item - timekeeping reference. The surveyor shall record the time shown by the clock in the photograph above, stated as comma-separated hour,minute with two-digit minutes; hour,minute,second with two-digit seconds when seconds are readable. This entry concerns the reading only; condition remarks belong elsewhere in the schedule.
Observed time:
7,08
